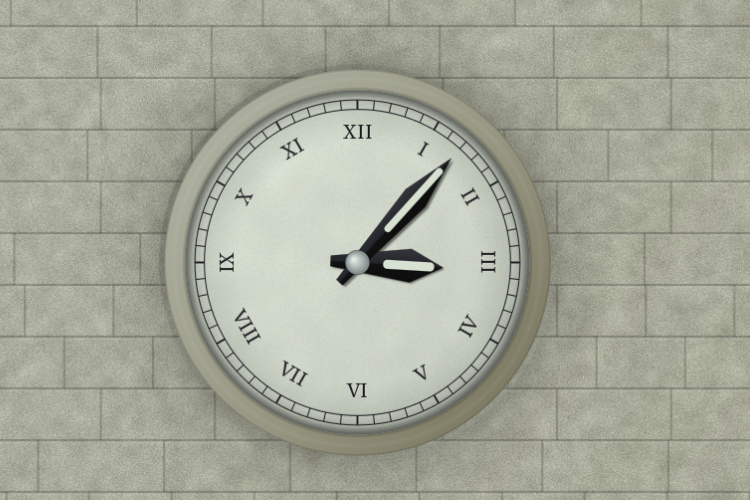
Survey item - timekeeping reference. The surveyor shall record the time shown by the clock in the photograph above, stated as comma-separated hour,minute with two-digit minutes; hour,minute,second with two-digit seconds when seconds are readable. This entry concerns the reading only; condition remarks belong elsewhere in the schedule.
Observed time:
3,07
